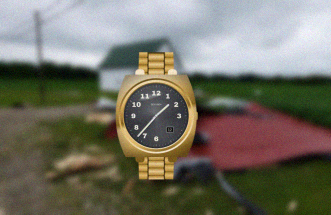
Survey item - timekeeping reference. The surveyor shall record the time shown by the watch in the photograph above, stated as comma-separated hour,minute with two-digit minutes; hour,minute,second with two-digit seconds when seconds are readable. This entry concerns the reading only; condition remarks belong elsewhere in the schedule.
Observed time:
1,37
